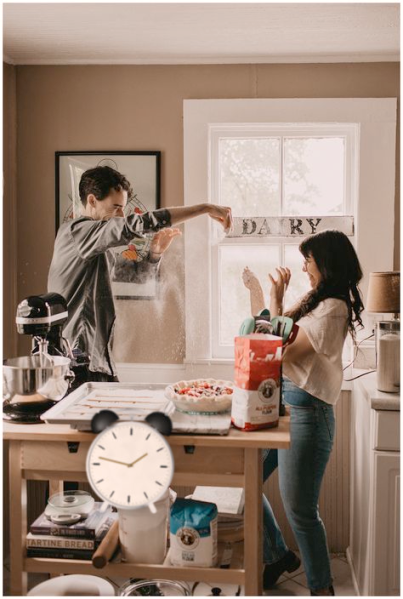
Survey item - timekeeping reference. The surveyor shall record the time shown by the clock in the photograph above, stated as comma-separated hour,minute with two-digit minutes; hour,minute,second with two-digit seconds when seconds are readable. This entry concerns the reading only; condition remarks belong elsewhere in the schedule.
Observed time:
1,47
